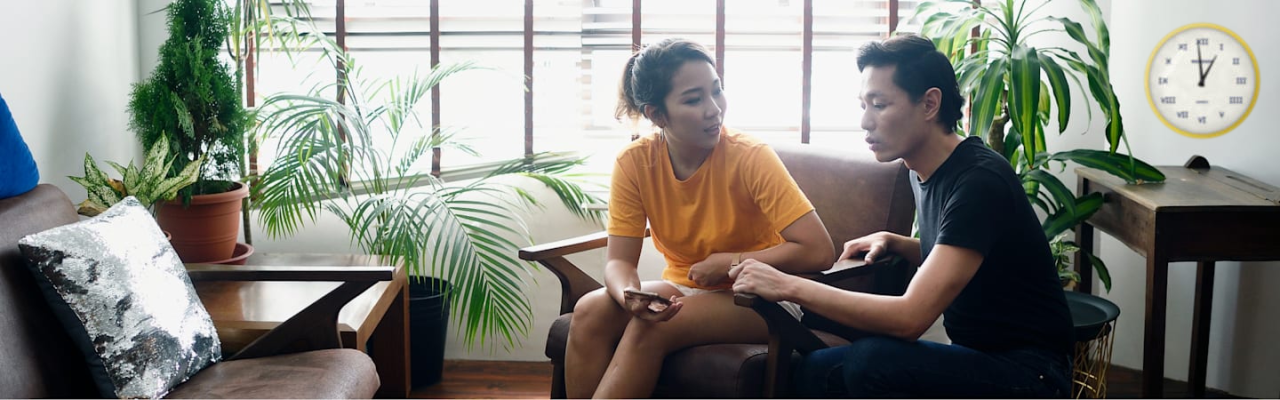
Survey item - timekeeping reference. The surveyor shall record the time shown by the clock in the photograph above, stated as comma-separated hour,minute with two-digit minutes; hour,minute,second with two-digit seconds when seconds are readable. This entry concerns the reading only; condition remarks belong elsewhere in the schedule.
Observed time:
12,59
